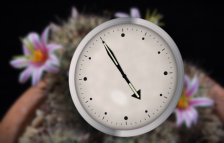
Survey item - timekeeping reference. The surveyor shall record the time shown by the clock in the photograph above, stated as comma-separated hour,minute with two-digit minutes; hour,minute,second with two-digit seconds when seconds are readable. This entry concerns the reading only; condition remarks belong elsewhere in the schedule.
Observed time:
4,55
